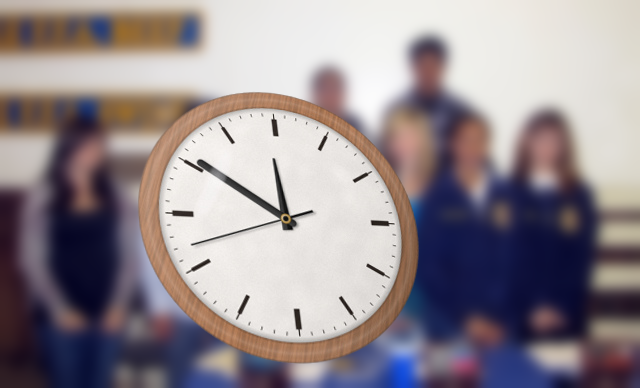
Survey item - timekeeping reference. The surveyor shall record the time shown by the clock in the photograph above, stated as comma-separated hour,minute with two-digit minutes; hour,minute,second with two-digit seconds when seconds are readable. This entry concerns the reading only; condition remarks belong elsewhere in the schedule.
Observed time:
11,50,42
